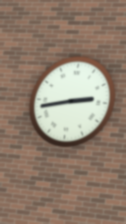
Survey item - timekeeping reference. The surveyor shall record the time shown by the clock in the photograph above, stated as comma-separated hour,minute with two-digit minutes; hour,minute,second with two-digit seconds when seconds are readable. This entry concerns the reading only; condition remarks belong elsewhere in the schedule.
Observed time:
2,43
